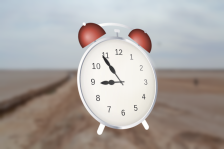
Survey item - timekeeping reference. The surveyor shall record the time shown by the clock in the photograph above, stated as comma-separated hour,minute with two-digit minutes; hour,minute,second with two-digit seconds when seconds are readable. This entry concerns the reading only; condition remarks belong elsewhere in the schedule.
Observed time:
8,54
